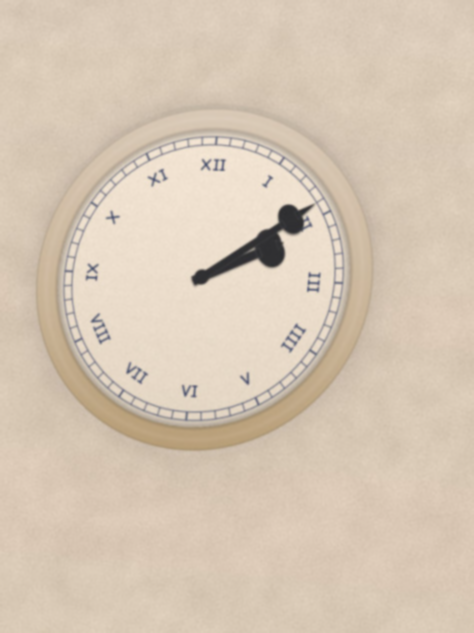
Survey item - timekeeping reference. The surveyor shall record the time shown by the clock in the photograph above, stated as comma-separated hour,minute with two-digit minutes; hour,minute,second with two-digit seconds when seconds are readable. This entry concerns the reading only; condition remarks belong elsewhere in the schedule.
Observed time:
2,09
